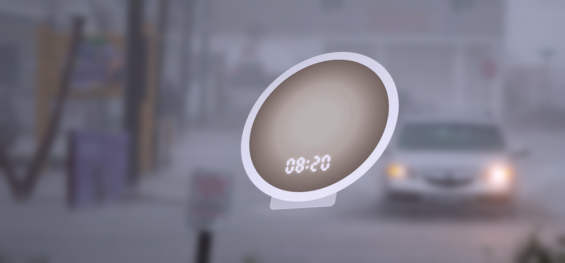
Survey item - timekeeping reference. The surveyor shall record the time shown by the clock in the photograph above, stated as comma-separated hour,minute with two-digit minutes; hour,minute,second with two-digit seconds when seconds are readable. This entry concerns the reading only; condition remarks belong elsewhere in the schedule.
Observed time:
8,20
